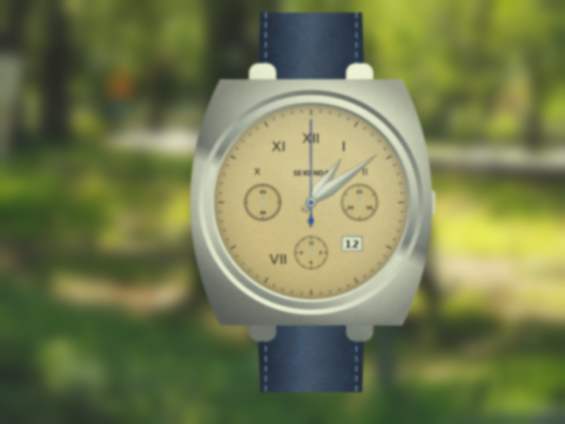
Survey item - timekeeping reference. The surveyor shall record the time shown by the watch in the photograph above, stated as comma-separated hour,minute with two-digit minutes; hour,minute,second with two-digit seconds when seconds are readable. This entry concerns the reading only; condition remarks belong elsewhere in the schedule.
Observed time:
1,09
